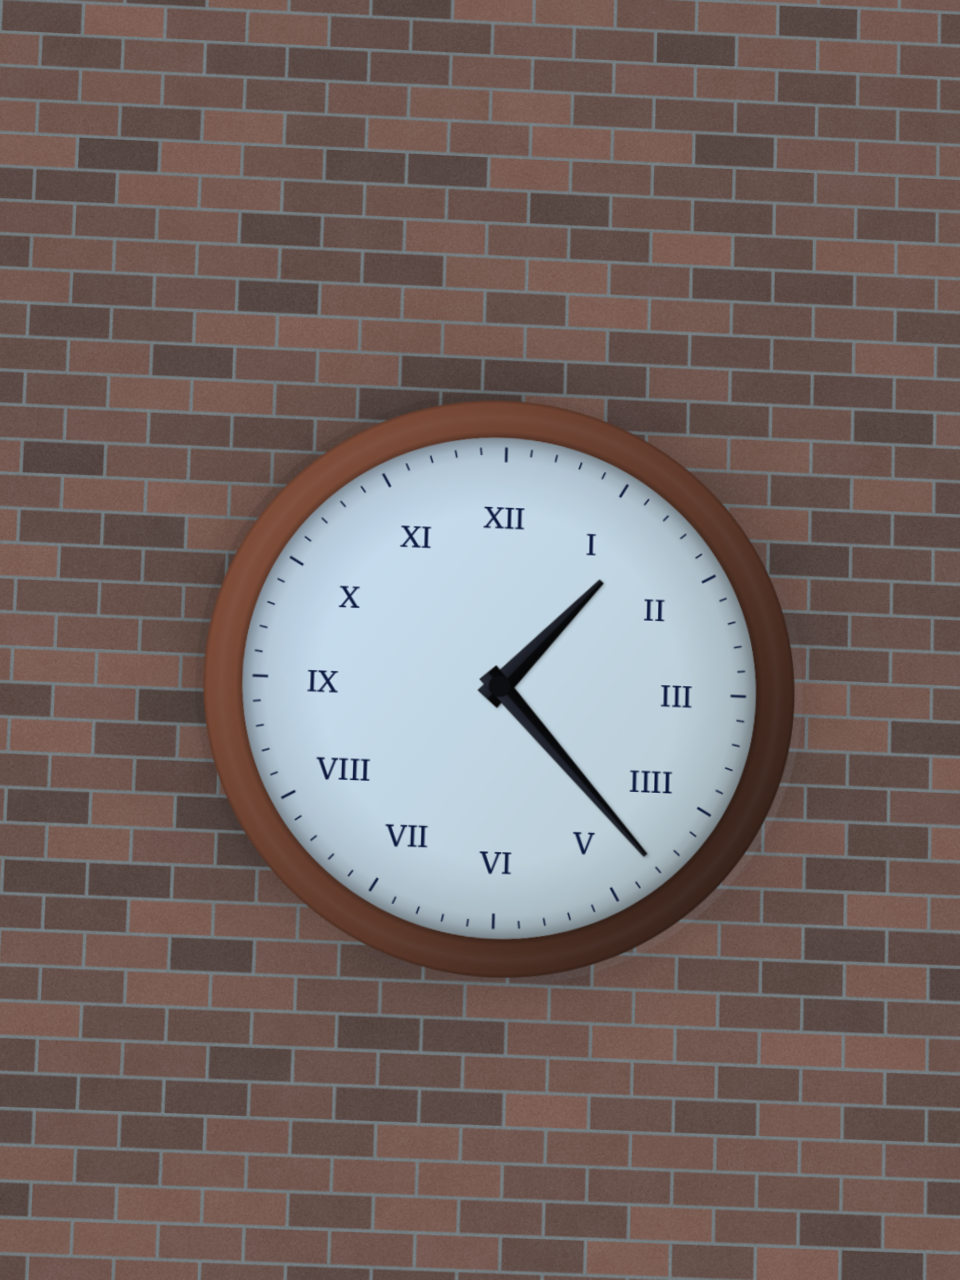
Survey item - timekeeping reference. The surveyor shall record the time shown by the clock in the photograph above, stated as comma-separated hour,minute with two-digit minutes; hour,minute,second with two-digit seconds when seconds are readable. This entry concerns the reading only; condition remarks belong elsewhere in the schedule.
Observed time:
1,23
